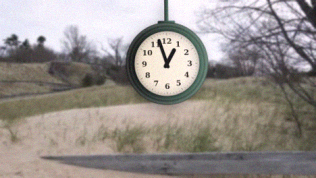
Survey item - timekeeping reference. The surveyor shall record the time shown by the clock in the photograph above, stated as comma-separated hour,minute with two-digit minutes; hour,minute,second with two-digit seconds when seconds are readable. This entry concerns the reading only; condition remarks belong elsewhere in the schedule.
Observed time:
12,57
